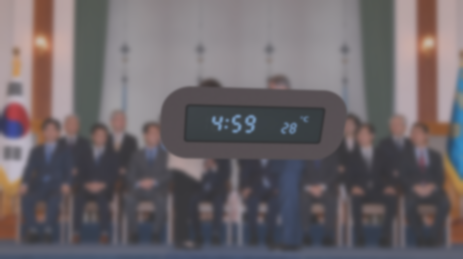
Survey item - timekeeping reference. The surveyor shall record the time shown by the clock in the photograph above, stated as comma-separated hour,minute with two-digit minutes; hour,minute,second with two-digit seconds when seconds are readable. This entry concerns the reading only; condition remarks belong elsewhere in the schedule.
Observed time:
4,59
